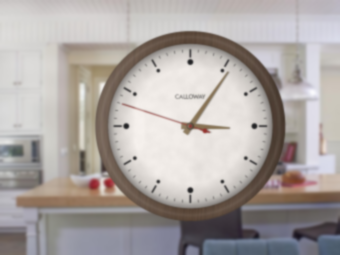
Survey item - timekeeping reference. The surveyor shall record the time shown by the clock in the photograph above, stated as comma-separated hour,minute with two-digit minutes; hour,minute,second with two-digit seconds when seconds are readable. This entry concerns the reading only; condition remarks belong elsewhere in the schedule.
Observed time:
3,05,48
